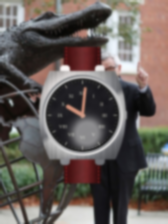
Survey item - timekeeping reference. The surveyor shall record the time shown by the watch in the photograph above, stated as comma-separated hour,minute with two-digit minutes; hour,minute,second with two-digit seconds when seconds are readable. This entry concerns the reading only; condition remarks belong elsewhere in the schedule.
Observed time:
10,01
